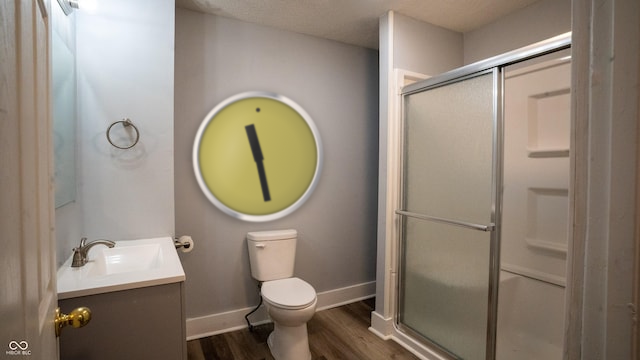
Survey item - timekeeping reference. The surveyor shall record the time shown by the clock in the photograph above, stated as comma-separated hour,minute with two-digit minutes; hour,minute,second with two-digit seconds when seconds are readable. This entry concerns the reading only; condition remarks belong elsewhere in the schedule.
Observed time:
11,28
